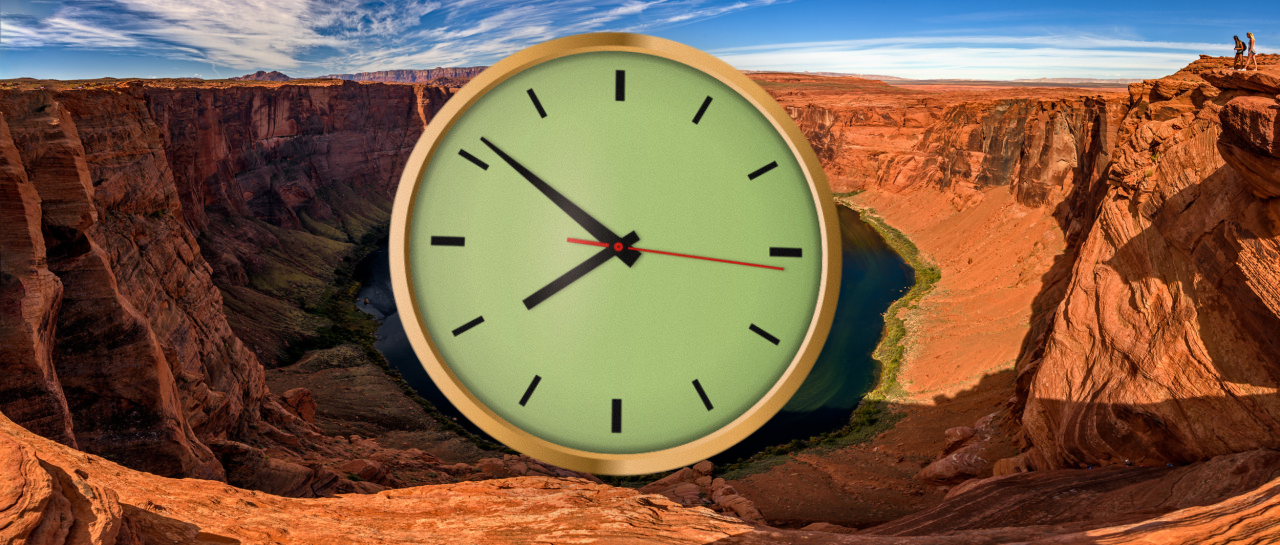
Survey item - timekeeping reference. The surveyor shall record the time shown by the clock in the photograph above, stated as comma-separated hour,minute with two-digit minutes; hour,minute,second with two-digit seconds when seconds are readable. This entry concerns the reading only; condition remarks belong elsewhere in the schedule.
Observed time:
7,51,16
